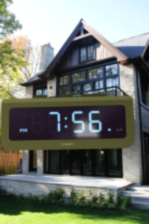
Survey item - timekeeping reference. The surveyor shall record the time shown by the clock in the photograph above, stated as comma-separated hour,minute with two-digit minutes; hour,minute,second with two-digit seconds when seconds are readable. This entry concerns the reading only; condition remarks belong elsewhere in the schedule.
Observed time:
7,56
